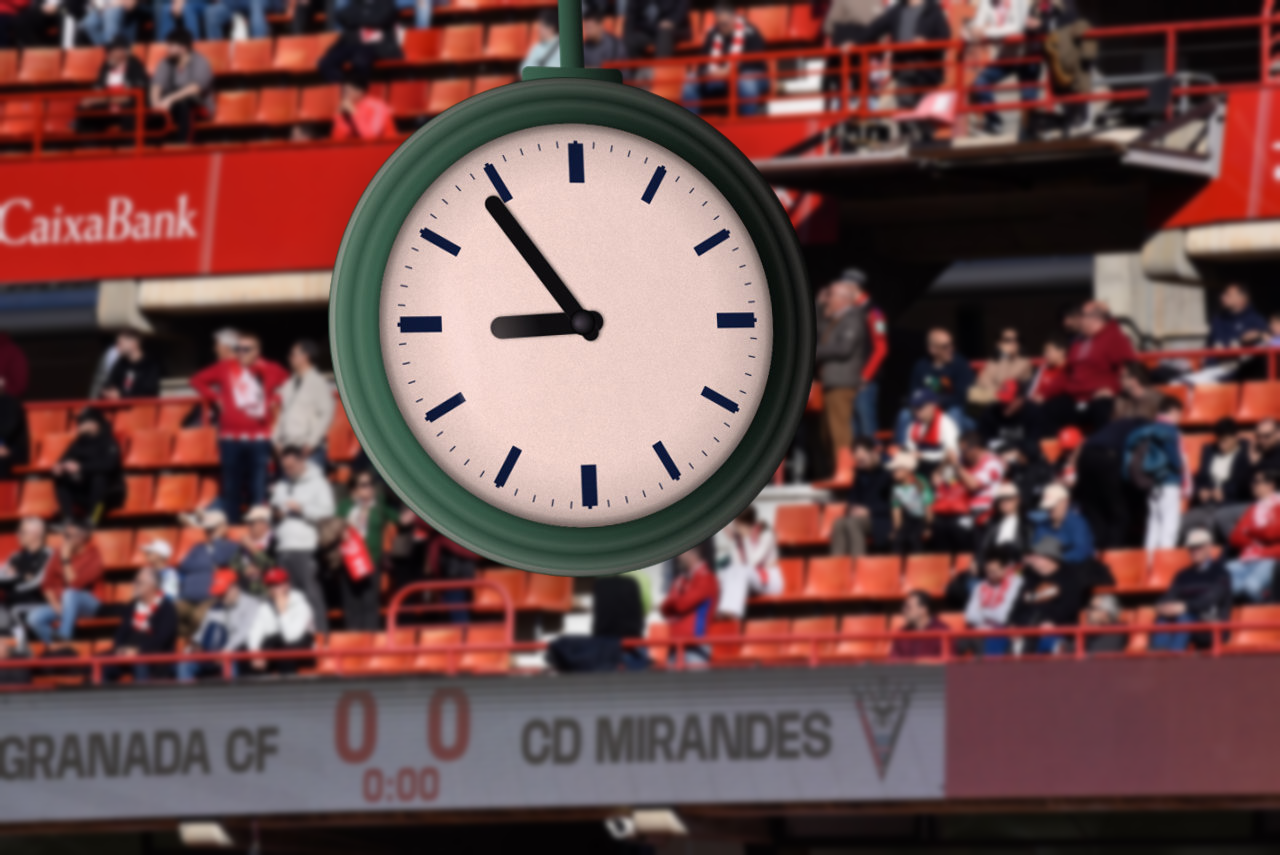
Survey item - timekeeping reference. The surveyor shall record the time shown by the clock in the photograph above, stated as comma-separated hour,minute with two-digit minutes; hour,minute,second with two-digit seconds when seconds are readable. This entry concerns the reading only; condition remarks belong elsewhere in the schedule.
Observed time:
8,54
